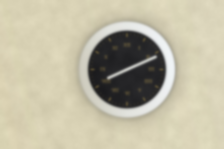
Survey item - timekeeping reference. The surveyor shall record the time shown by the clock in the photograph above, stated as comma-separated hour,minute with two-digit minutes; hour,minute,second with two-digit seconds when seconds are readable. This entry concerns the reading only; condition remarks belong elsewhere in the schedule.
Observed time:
8,11
